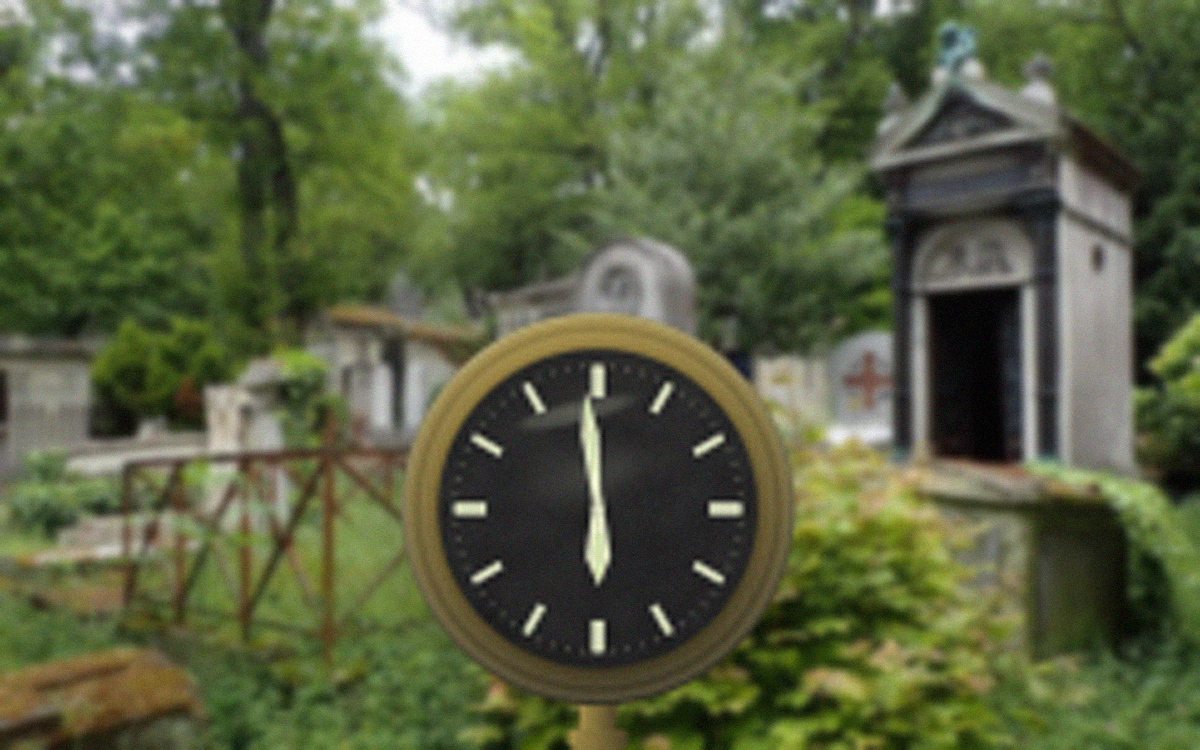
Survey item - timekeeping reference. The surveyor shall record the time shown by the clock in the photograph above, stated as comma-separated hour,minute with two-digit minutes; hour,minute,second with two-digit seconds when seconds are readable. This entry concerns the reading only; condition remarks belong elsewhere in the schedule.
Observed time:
5,59
